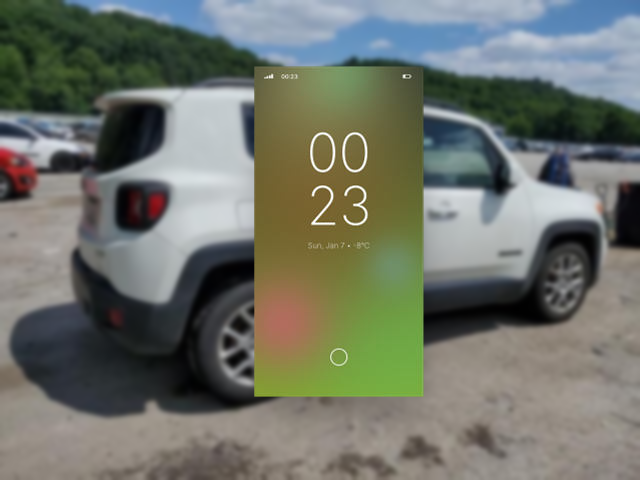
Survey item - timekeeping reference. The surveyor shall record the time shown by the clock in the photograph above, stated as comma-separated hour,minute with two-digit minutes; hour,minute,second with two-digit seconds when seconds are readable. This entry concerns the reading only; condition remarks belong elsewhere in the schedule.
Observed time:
0,23
